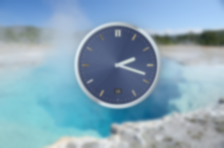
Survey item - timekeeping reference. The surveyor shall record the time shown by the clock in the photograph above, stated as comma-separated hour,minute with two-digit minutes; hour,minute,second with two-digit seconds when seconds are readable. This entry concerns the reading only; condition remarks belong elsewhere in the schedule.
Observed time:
2,18
